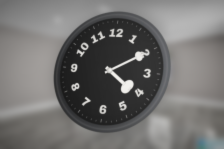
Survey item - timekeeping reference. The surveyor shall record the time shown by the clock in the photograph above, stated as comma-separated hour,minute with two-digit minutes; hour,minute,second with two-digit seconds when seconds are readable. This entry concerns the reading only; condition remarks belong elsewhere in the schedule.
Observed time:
4,10
